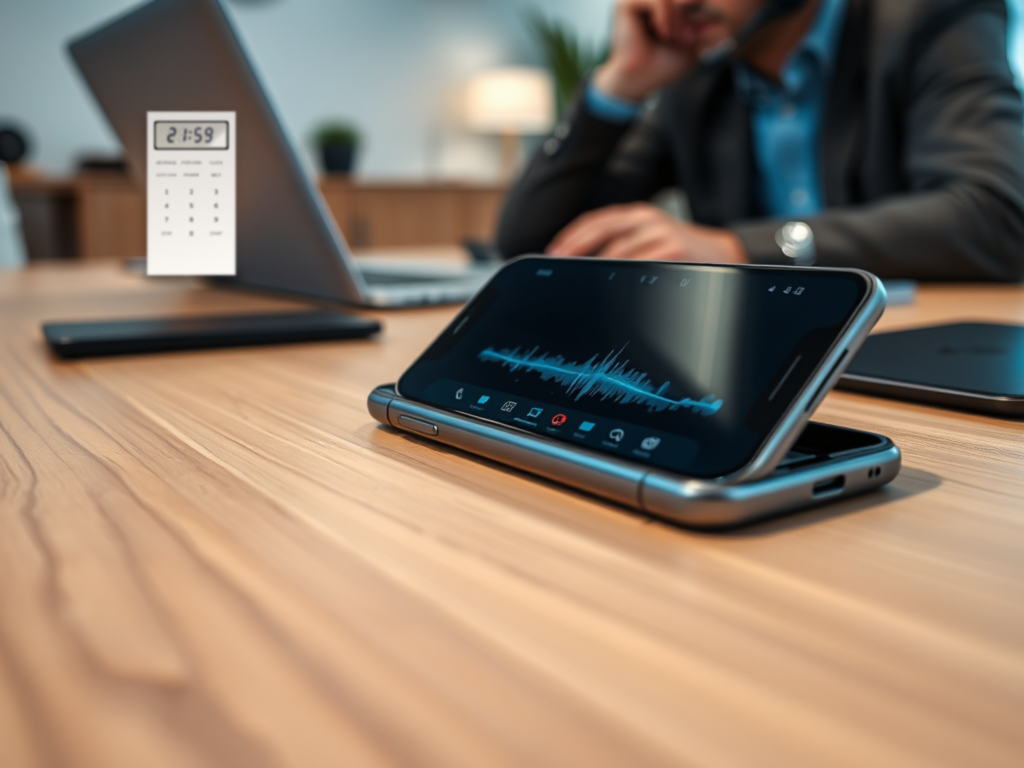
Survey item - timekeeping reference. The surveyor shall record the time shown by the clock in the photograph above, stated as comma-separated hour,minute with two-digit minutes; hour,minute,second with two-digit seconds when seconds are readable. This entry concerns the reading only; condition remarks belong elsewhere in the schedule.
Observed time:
21,59
